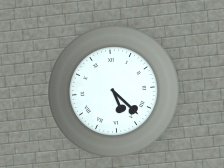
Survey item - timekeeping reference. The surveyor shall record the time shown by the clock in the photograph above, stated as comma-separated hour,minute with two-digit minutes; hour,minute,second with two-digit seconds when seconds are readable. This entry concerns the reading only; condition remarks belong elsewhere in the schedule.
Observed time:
5,23
